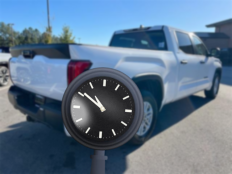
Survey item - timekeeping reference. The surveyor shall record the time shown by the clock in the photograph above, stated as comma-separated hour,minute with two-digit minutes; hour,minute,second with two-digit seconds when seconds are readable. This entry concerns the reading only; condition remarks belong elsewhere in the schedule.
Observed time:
10,51
